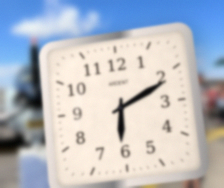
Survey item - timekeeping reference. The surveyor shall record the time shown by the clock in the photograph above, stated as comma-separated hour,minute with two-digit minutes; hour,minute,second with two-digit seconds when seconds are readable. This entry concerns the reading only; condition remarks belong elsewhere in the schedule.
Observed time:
6,11
